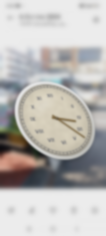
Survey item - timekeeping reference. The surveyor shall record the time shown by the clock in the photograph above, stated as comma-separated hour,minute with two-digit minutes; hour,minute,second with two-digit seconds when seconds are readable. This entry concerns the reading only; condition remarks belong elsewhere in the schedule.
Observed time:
3,22
